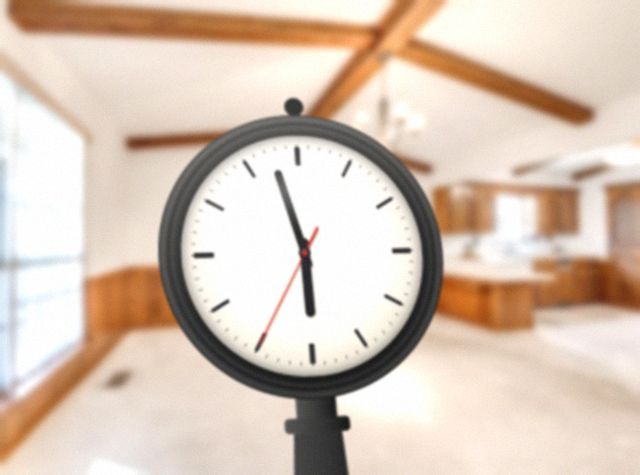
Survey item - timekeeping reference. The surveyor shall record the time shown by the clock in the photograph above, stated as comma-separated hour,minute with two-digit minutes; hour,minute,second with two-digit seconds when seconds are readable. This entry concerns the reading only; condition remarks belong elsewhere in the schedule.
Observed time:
5,57,35
